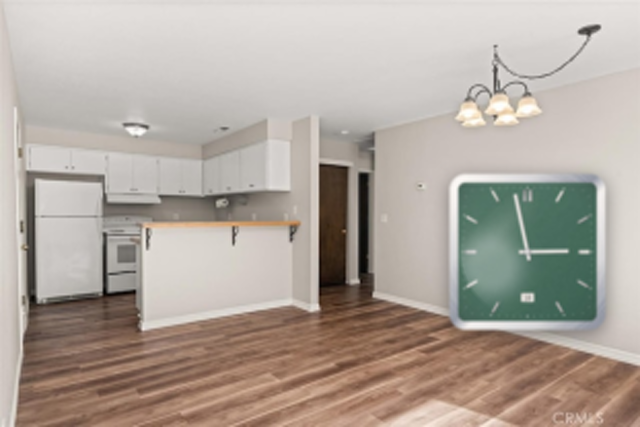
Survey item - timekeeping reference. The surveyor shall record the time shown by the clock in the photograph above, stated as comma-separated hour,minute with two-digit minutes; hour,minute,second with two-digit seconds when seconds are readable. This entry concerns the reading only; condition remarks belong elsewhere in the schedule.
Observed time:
2,58
